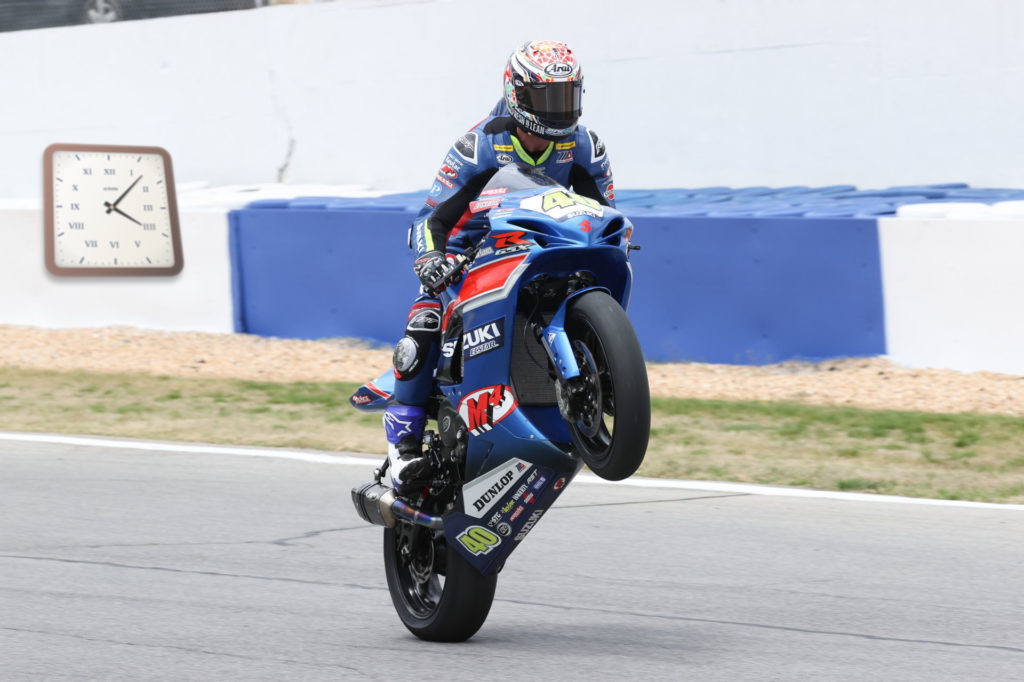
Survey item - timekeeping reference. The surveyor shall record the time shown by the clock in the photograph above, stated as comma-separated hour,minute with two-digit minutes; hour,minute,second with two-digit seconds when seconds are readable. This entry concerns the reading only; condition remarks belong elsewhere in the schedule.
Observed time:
4,07
